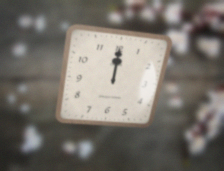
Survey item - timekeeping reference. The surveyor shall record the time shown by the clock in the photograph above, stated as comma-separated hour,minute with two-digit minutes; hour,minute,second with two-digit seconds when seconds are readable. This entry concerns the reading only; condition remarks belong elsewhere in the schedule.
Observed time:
12,00
